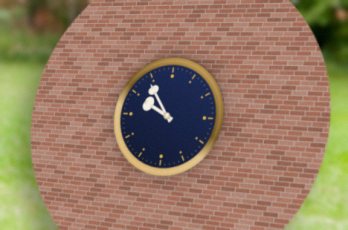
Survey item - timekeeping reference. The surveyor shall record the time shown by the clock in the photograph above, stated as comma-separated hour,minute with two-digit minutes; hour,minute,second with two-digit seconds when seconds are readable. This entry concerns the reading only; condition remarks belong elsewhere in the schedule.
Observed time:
9,54
